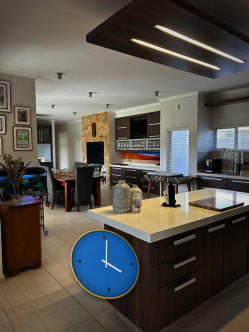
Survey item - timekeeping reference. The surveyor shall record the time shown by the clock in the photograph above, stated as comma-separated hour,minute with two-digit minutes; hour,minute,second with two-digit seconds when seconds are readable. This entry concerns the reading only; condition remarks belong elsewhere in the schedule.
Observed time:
4,01
